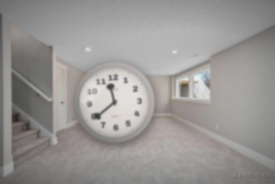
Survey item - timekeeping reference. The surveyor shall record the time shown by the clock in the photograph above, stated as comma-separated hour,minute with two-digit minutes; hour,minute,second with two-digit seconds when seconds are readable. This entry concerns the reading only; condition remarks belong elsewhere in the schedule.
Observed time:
11,39
